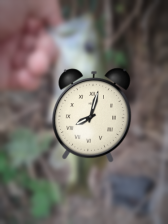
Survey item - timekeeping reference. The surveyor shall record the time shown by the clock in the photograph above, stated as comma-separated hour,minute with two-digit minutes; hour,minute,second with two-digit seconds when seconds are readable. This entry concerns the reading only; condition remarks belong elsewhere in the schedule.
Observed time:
8,02
